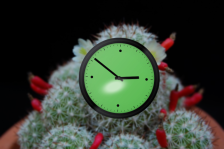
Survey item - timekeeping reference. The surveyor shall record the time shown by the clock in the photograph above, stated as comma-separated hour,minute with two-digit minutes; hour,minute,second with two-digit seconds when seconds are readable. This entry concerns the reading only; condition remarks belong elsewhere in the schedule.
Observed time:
2,51
